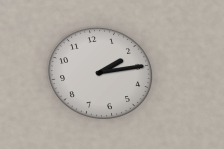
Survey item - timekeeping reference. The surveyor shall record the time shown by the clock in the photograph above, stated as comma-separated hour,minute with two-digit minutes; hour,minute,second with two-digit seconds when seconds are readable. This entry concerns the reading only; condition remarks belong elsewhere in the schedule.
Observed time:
2,15
